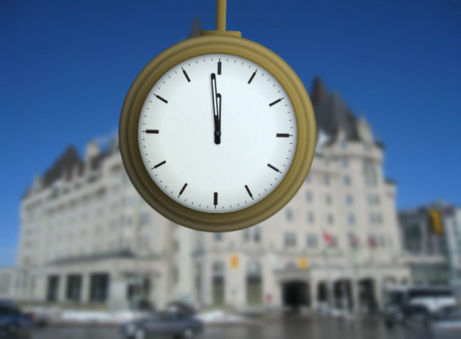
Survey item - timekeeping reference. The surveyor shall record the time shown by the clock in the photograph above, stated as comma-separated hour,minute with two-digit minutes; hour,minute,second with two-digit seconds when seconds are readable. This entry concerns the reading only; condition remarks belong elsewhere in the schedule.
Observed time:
11,59
